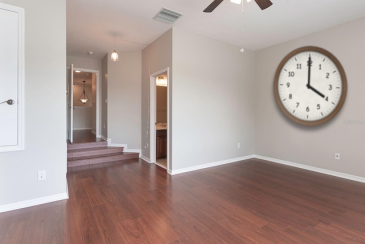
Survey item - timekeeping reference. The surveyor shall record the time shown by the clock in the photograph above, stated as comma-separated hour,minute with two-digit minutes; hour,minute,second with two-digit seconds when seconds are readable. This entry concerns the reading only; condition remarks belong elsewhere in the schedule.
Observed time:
4,00
